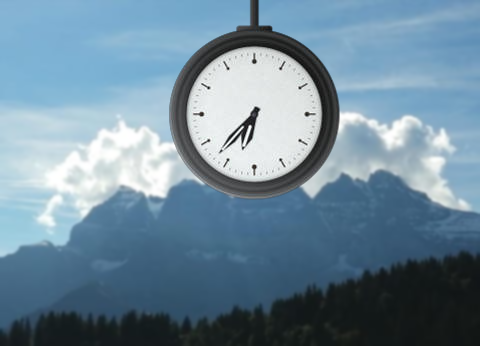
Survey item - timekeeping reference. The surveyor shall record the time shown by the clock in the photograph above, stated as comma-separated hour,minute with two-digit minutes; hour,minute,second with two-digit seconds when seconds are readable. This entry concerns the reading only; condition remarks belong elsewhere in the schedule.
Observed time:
6,37
